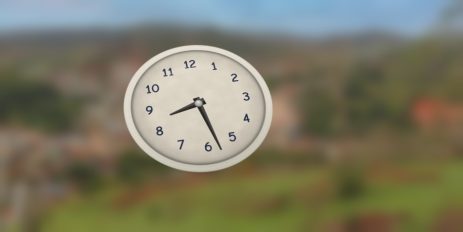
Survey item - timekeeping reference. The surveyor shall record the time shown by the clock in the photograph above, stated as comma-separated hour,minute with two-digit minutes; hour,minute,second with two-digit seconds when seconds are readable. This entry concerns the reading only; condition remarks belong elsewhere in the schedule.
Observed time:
8,28
